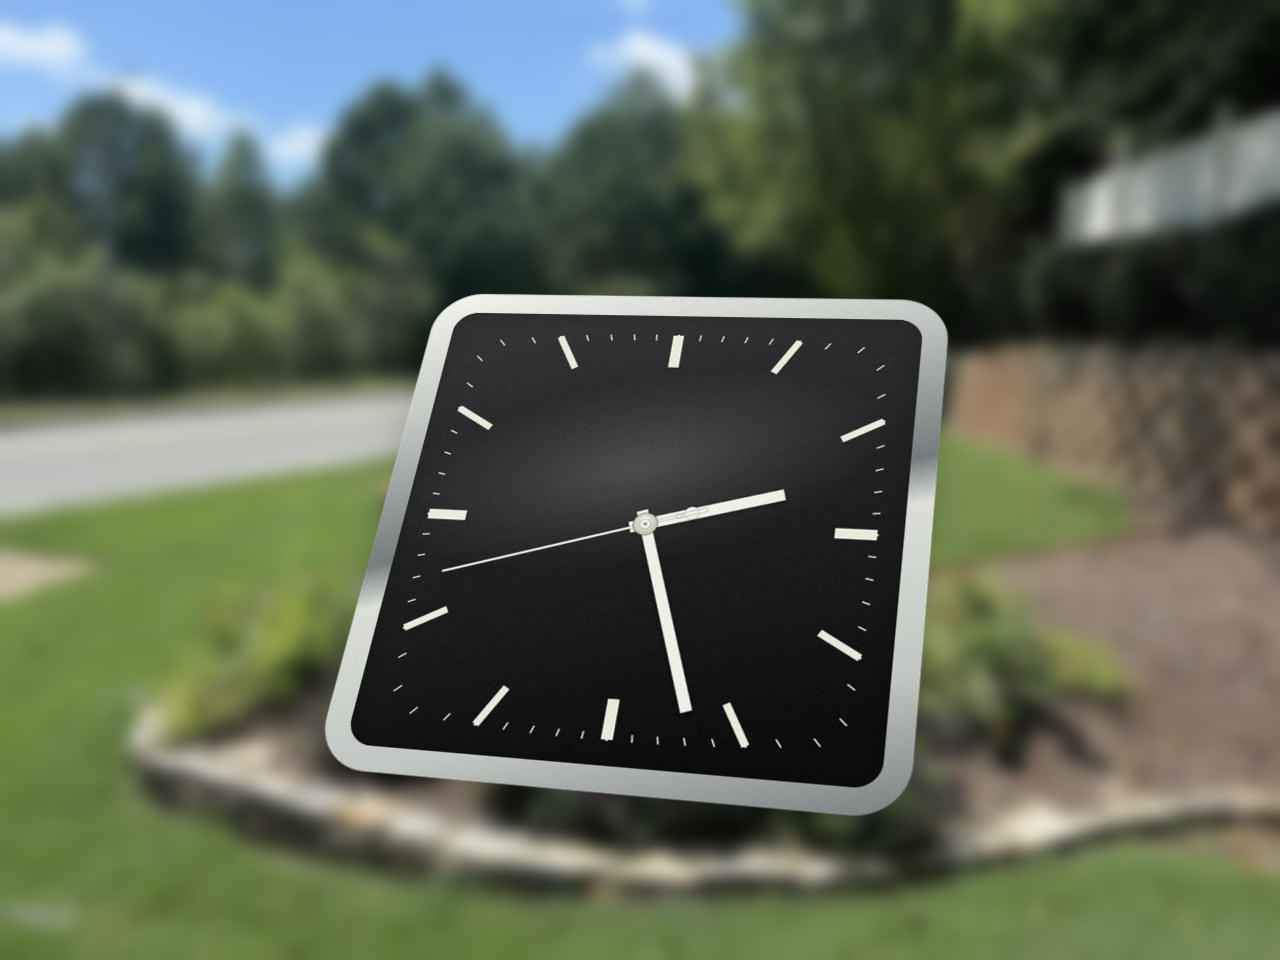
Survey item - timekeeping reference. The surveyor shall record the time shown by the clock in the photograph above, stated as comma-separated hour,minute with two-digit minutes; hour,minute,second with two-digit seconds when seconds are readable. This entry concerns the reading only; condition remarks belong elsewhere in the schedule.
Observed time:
2,26,42
